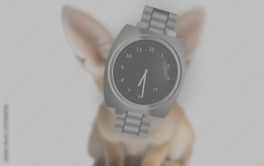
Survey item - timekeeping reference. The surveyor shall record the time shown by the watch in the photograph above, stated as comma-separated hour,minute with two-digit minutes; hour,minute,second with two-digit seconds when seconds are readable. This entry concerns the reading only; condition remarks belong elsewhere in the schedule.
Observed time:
6,29
